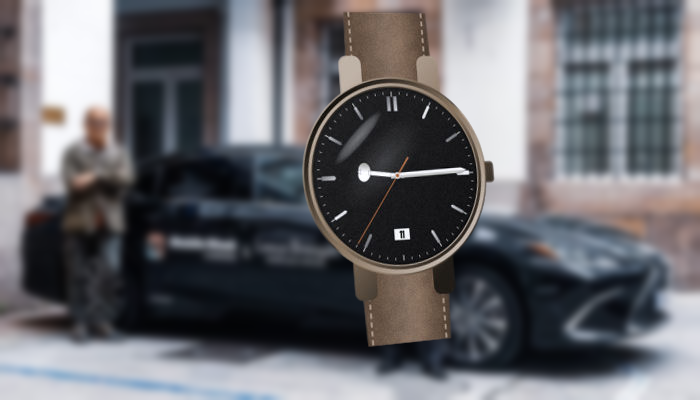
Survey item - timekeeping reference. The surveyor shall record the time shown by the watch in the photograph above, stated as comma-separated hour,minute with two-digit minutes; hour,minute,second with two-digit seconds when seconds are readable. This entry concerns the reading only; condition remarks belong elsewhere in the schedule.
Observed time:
9,14,36
